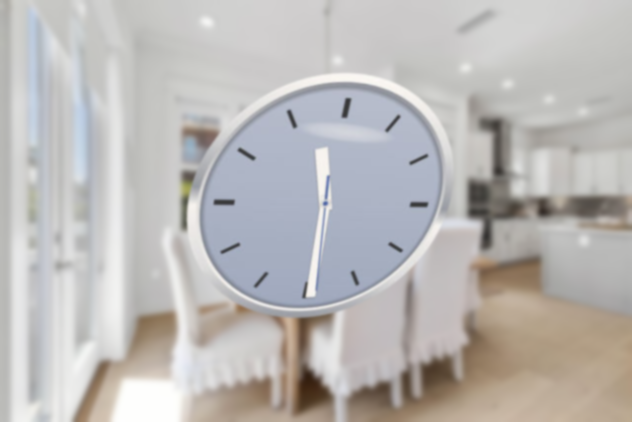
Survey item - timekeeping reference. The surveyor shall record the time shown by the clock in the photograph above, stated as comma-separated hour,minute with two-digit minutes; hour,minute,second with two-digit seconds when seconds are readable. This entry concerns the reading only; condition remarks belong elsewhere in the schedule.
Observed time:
11,29,29
